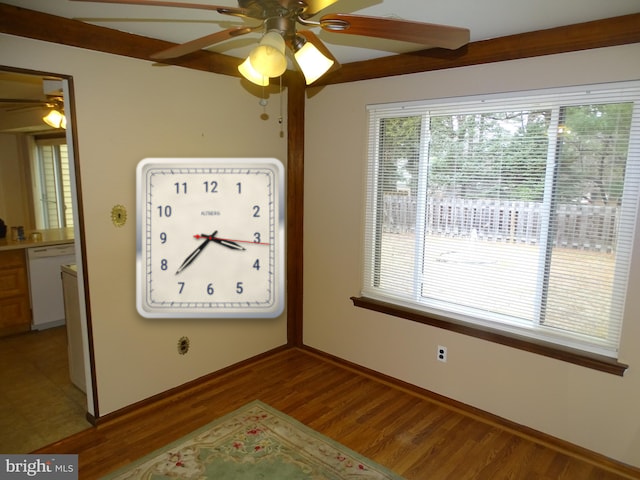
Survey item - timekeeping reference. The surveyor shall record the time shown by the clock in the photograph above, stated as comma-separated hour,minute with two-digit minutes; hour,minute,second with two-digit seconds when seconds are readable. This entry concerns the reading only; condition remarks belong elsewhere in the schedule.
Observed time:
3,37,16
